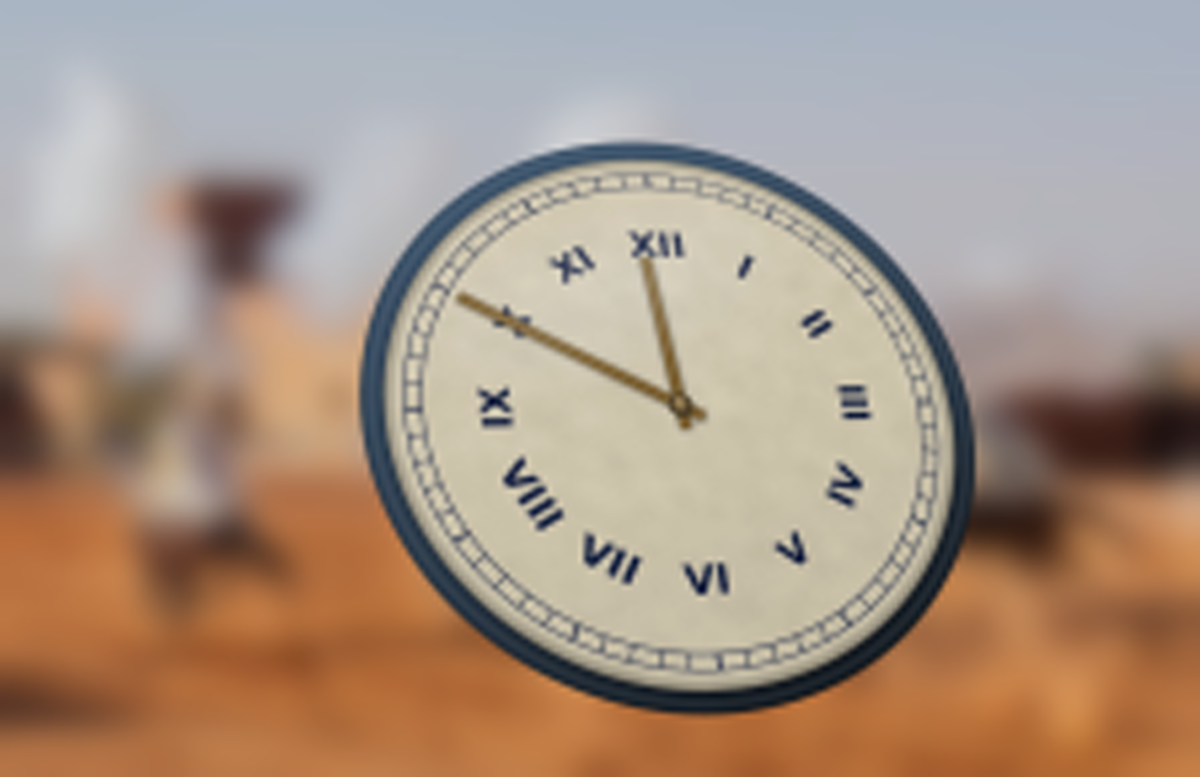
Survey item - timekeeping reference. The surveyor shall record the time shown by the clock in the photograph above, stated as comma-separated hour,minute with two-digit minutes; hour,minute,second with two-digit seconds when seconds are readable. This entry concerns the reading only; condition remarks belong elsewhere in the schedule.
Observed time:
11,50
